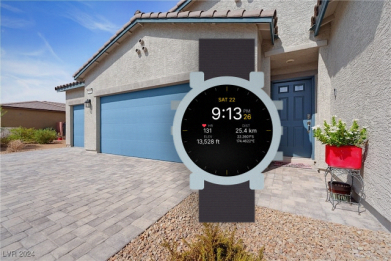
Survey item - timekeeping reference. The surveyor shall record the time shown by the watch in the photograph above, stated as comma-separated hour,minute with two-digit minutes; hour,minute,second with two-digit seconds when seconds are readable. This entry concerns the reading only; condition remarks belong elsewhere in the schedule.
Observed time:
9,13
